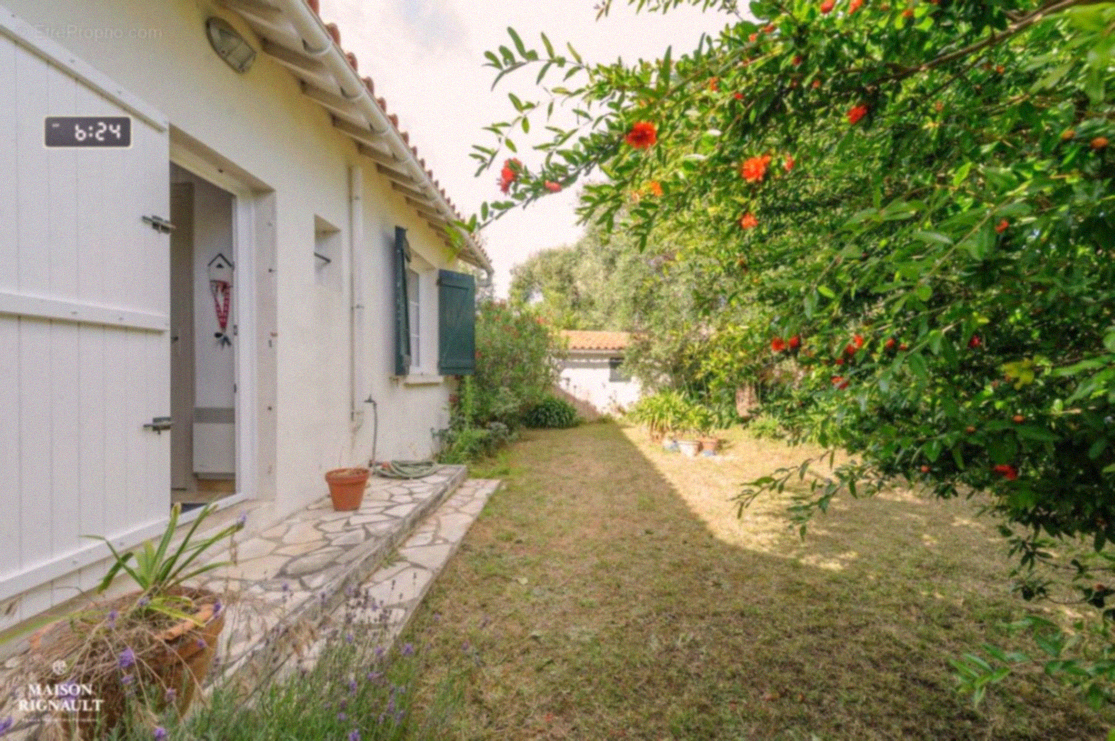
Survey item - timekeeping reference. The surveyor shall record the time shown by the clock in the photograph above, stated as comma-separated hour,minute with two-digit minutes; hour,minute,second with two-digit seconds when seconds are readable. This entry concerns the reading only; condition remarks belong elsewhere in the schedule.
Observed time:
6,24
